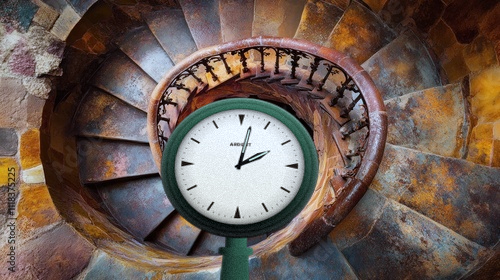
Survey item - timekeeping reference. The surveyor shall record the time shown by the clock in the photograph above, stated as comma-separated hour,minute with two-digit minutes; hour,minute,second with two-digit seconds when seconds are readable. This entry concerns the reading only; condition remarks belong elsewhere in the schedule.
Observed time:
2,02
